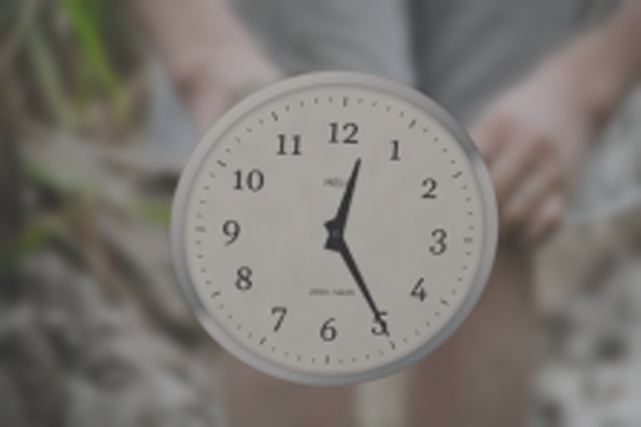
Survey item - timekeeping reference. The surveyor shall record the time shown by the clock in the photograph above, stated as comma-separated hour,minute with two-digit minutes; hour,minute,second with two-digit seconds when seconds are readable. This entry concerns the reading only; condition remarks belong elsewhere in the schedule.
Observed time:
12,25
